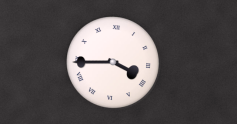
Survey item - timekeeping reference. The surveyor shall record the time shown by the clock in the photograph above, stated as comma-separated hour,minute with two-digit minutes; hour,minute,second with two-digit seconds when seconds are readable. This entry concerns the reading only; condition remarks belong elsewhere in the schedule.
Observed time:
3,44
